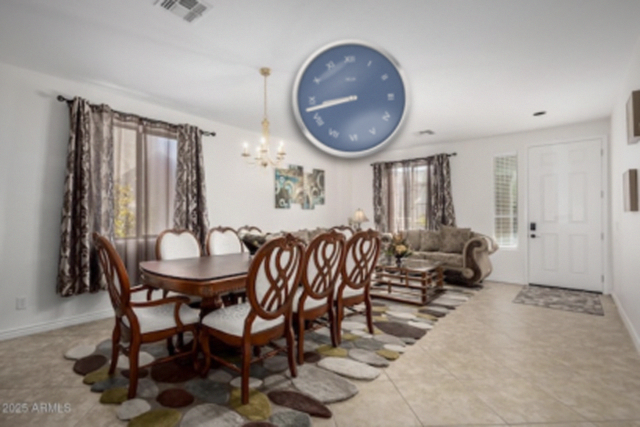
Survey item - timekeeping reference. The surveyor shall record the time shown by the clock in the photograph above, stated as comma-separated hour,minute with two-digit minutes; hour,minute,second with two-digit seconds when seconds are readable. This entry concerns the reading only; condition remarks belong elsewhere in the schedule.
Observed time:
8,43
